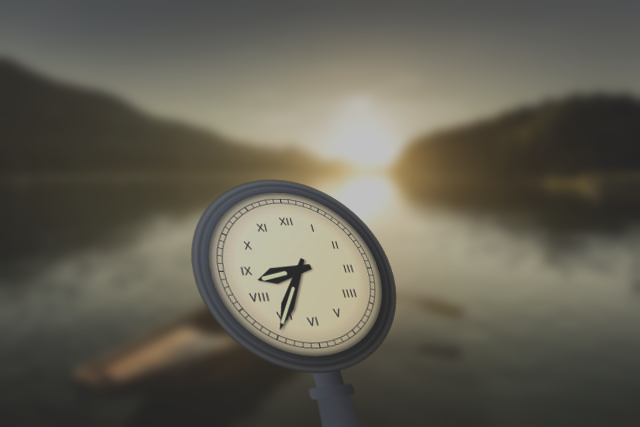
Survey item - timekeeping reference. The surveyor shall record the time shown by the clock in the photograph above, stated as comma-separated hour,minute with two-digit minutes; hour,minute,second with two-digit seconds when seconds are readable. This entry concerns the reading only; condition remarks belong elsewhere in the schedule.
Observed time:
8,35
